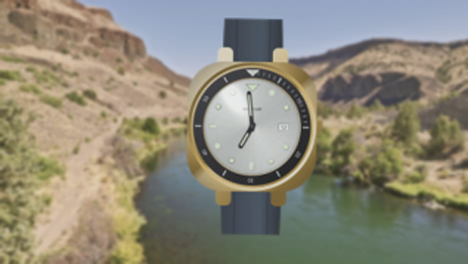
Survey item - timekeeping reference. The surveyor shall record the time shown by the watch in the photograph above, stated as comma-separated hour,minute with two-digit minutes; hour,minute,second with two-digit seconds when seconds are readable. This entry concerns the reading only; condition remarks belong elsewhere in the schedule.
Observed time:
6,59
